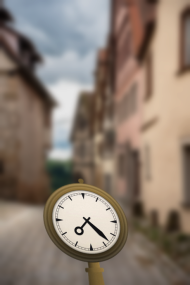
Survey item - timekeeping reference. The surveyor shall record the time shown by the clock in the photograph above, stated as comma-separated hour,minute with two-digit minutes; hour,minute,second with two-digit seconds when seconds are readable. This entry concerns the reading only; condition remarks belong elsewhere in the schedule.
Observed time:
7,23
